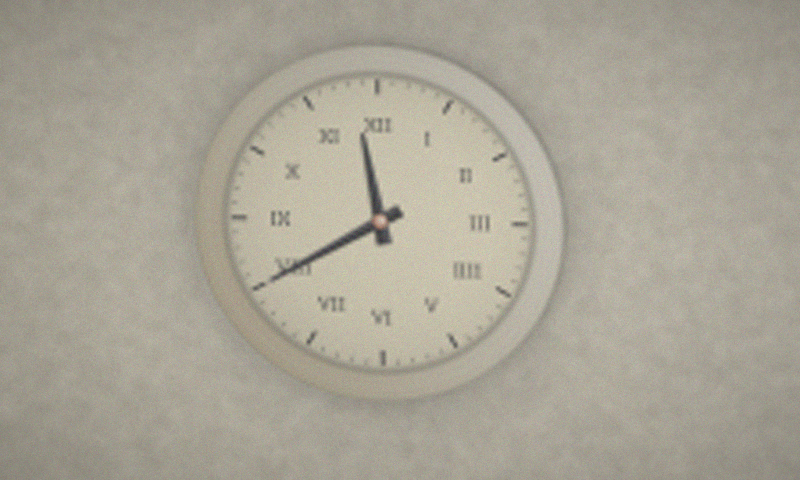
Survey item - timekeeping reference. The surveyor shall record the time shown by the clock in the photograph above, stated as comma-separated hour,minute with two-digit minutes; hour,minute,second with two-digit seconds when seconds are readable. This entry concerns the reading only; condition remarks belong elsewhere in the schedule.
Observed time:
11,40
